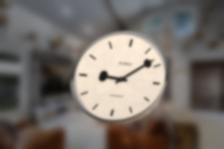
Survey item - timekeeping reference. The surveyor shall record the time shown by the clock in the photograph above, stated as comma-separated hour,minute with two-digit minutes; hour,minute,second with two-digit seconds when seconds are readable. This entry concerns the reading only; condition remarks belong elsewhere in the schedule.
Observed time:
9,08
